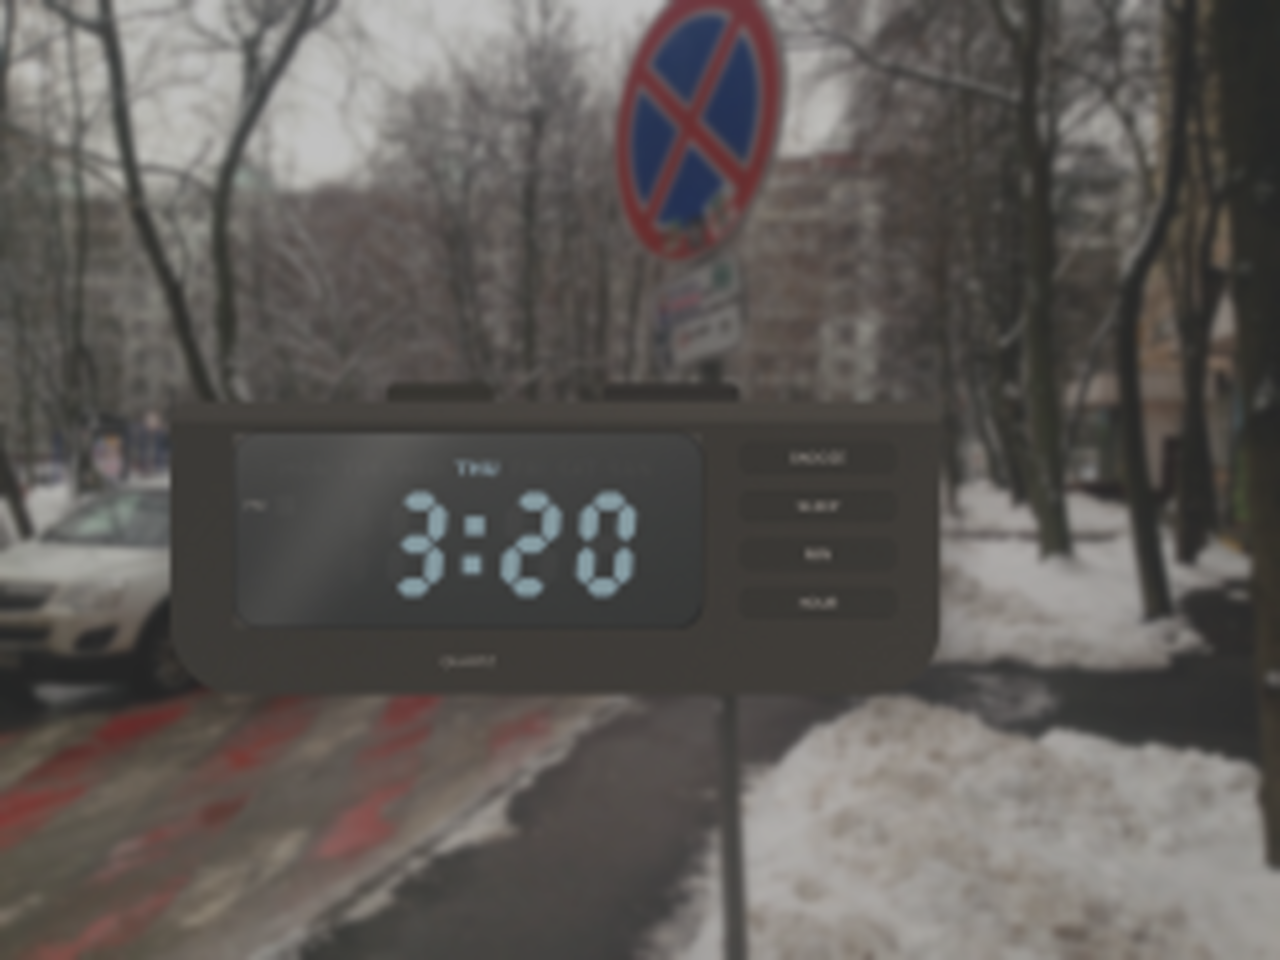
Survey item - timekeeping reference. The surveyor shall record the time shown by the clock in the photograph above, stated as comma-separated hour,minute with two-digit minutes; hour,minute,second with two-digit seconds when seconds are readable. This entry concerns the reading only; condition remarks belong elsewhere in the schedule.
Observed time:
3,20
